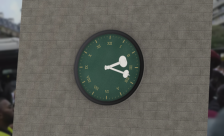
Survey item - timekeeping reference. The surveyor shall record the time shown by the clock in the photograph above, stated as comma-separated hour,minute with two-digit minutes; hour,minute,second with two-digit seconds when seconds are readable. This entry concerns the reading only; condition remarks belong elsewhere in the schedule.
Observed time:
2,18
